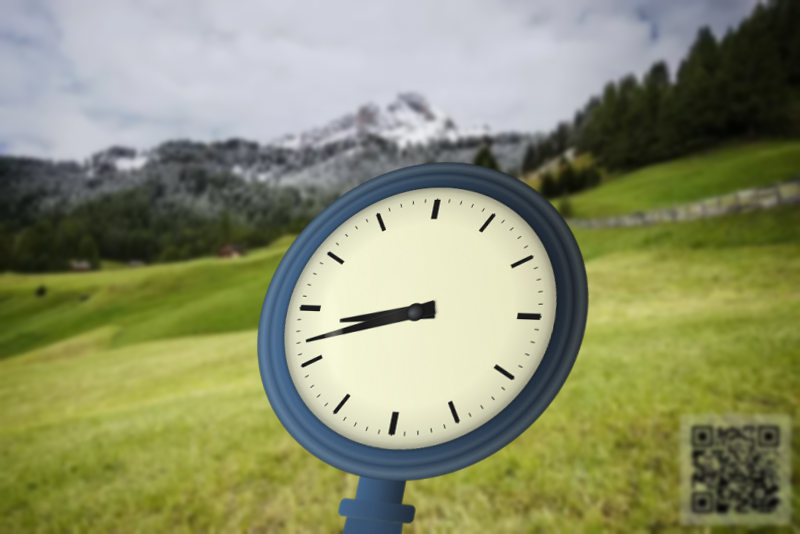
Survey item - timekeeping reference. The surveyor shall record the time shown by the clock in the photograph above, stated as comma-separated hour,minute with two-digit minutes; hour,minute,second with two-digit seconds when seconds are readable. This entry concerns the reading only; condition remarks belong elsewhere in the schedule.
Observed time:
8,42
